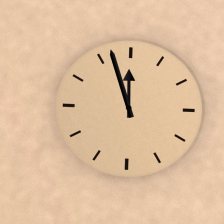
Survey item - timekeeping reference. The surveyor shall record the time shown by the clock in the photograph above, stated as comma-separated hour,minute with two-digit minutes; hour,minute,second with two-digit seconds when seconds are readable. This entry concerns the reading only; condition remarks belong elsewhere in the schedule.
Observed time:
11,57
